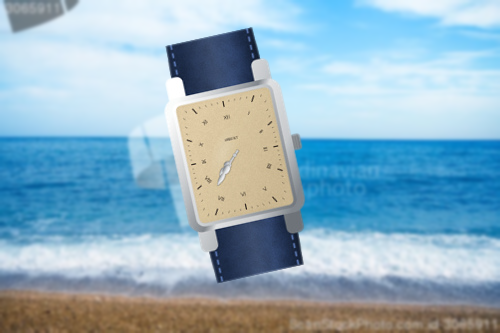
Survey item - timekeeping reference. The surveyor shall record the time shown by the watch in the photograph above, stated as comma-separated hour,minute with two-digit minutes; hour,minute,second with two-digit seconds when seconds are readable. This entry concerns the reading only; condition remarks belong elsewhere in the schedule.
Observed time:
7,37
